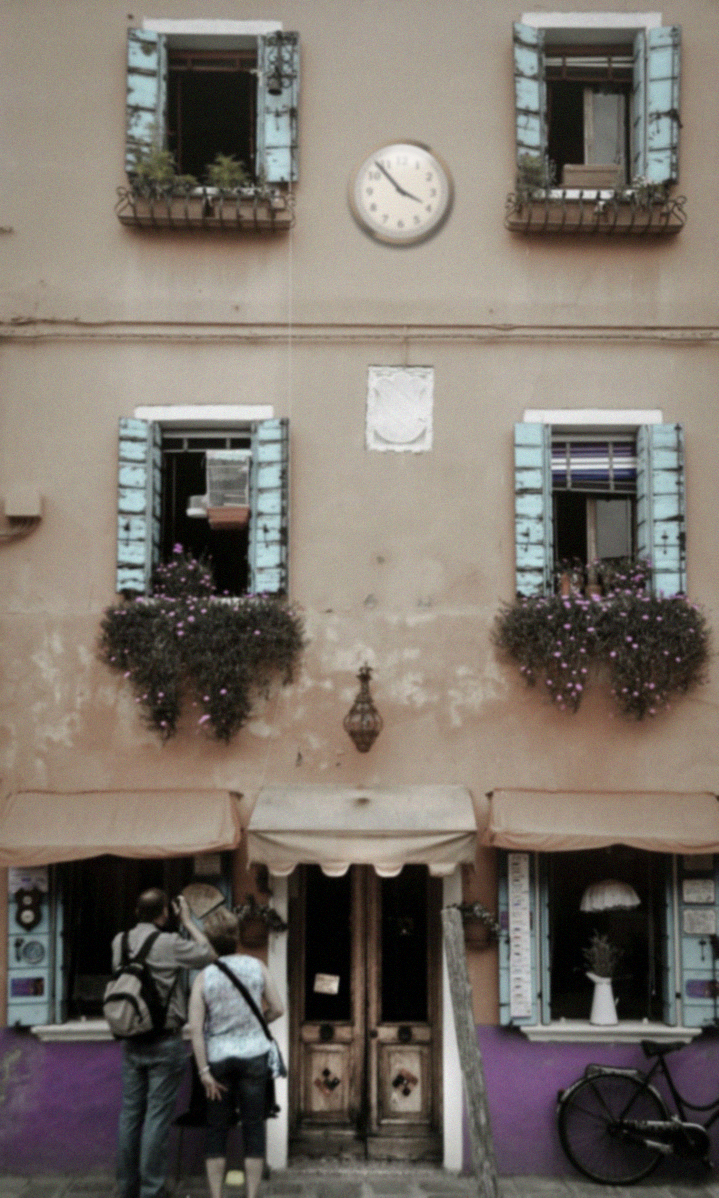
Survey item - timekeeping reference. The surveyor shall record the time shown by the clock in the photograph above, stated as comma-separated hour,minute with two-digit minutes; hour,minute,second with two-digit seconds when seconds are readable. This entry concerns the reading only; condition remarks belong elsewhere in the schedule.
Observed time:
3,53
